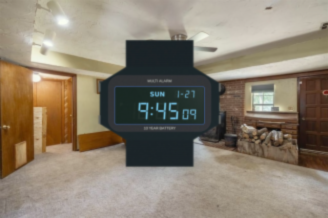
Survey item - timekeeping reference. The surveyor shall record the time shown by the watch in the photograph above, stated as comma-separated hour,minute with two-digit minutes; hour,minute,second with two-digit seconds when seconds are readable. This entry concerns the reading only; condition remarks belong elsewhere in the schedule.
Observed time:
9,45,09
